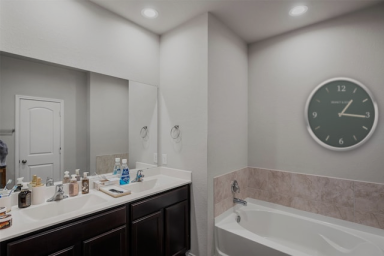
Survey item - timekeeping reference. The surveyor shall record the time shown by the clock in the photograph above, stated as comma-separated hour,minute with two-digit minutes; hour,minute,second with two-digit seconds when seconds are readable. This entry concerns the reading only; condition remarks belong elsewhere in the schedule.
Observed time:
1,16
